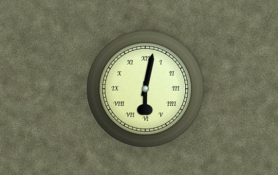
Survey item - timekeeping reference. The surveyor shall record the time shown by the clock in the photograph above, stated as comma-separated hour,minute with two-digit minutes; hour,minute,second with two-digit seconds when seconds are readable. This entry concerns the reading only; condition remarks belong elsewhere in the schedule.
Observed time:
6,02
